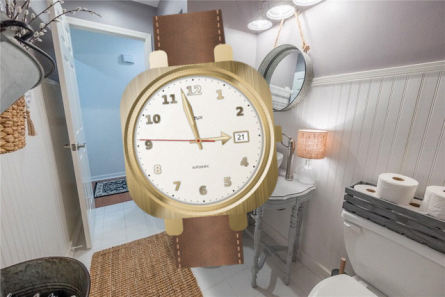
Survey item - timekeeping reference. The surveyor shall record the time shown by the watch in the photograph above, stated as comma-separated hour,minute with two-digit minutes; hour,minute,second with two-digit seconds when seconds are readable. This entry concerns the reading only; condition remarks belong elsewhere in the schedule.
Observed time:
2,57,46
